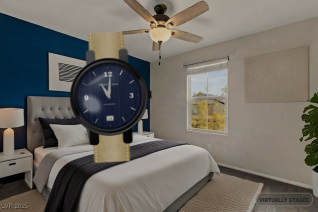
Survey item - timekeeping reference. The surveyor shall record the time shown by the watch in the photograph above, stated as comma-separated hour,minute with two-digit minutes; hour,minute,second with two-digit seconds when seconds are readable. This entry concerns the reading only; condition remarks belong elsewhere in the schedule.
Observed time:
11,01
